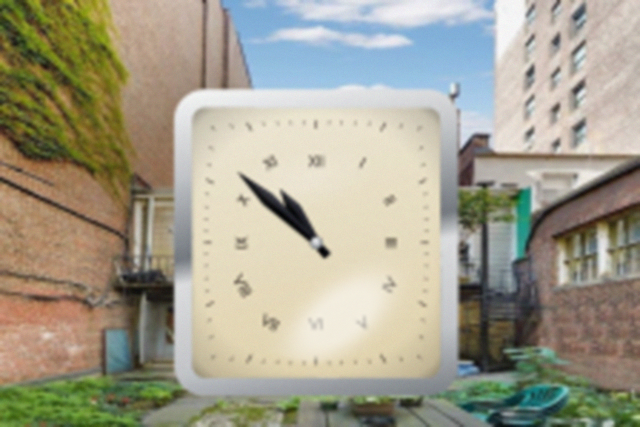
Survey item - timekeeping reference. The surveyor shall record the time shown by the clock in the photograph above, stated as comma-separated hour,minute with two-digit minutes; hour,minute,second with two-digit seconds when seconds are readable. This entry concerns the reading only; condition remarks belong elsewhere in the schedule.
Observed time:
10,52
